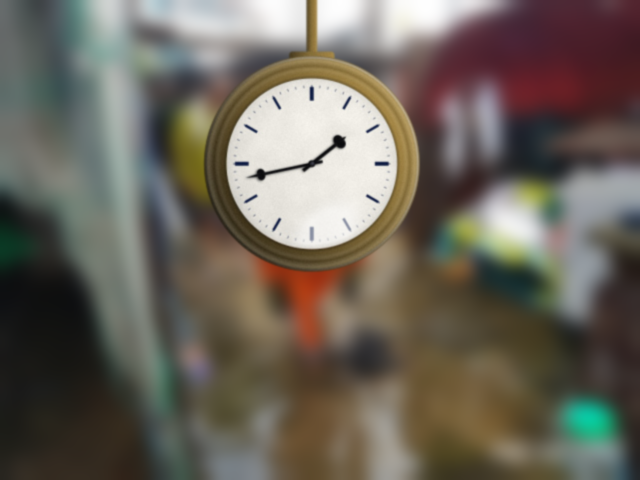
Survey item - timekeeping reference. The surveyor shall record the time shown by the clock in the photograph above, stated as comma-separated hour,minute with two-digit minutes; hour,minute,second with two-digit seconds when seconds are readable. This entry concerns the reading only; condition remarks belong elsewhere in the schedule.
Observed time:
1,43
